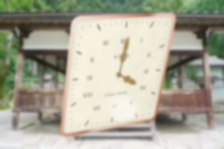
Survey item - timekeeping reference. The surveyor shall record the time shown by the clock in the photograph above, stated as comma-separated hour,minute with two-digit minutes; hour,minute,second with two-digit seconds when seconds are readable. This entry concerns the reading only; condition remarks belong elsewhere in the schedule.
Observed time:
4,01
